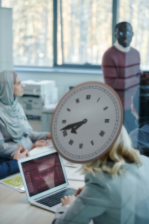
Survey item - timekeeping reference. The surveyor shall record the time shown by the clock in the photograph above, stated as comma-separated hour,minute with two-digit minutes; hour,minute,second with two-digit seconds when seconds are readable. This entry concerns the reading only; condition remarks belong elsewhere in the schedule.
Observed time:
7,42
